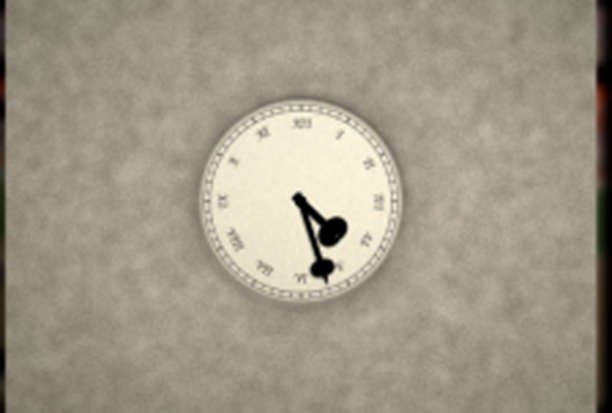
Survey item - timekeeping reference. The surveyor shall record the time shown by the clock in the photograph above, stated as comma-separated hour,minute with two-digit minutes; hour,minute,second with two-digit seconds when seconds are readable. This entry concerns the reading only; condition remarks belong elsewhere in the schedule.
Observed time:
4,27
